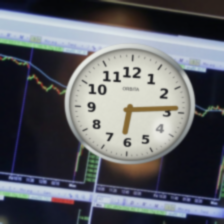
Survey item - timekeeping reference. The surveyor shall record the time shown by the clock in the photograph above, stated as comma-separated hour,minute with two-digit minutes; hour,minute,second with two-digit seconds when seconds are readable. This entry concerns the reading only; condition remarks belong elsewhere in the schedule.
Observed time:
6,14
